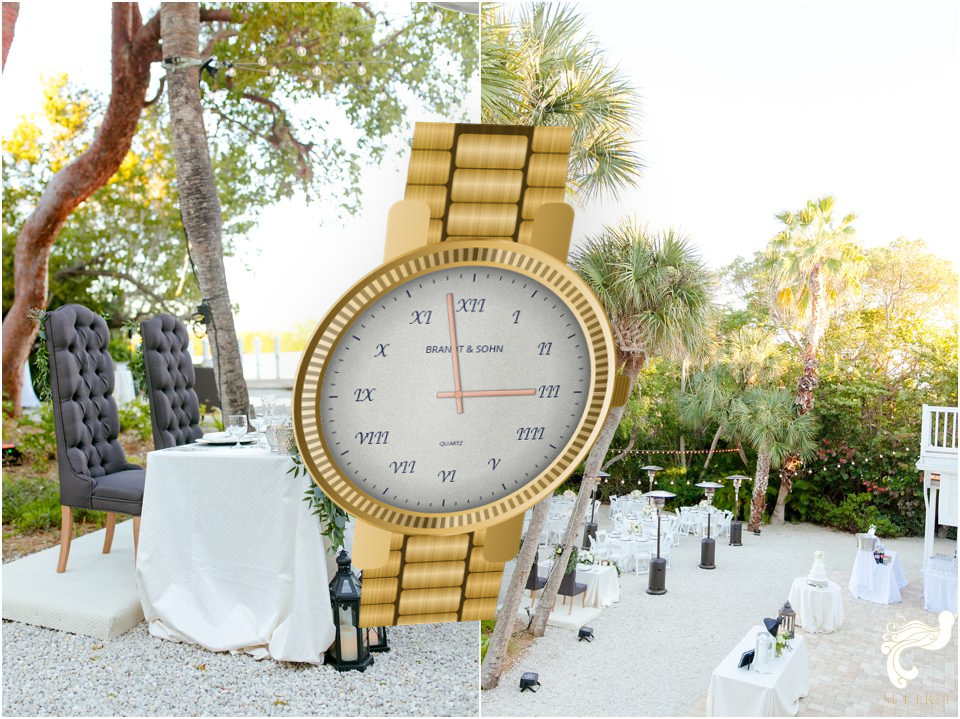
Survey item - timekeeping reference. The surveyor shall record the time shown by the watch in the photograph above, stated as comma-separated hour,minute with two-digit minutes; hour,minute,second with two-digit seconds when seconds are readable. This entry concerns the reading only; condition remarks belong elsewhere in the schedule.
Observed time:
2,58
